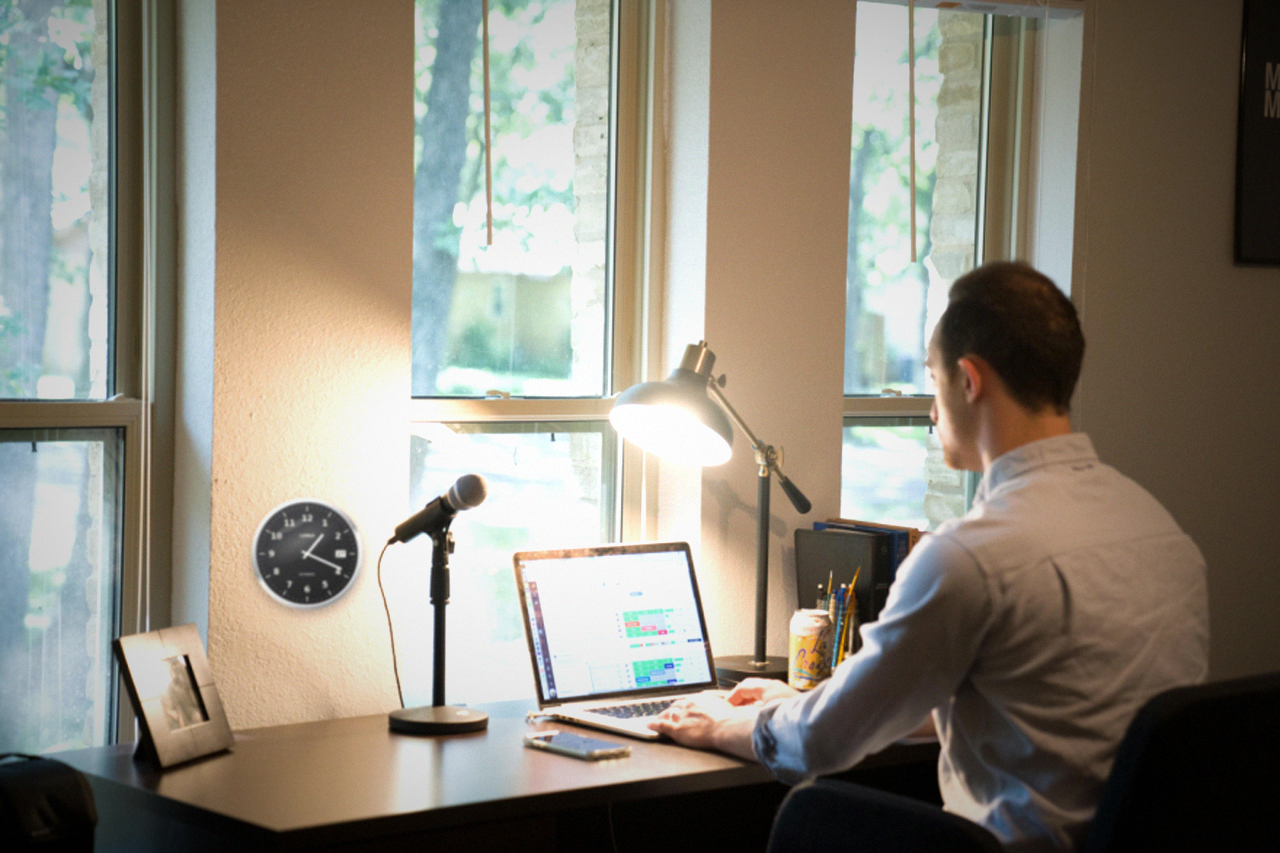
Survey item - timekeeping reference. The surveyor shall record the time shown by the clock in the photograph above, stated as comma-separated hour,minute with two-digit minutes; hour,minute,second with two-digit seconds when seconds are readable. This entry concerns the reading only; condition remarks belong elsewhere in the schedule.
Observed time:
1,19
